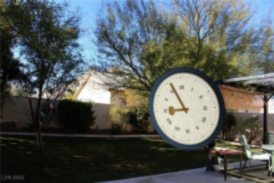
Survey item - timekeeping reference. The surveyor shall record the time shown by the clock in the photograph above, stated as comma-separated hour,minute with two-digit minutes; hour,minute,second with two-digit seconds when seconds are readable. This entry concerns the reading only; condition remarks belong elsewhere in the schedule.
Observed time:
8,56
